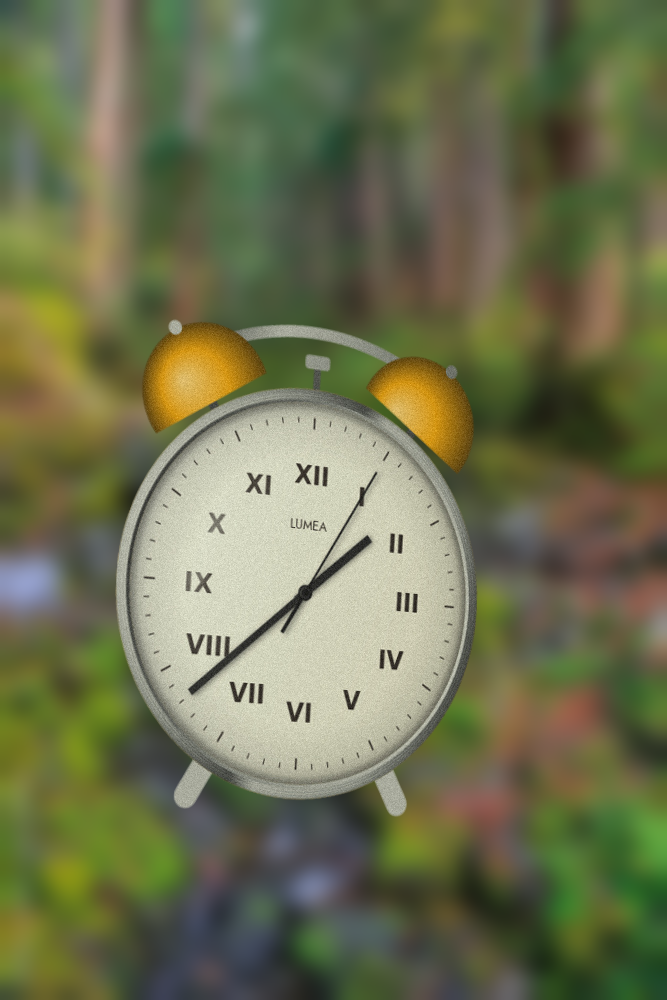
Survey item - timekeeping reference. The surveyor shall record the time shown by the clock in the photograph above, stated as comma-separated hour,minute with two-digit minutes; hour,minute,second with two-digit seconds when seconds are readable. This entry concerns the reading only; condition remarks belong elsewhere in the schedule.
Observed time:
1,38,05
